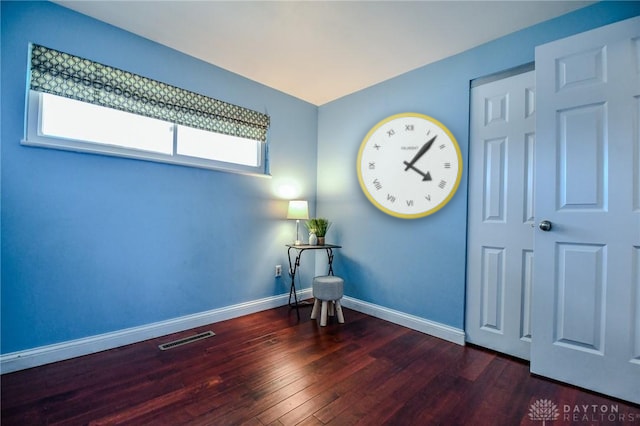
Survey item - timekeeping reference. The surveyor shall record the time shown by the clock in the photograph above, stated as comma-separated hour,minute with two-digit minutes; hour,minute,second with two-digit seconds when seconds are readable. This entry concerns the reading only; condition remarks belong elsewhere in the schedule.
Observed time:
4,07
